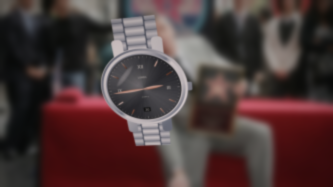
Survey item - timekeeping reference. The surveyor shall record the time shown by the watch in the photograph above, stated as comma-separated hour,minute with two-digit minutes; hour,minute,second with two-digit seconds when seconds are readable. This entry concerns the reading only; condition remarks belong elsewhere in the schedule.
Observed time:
2,44
